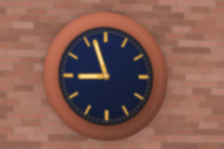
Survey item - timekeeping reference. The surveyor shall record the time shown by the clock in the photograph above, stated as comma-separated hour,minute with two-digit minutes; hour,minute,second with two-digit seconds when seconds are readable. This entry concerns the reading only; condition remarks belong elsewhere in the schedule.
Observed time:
8,57
